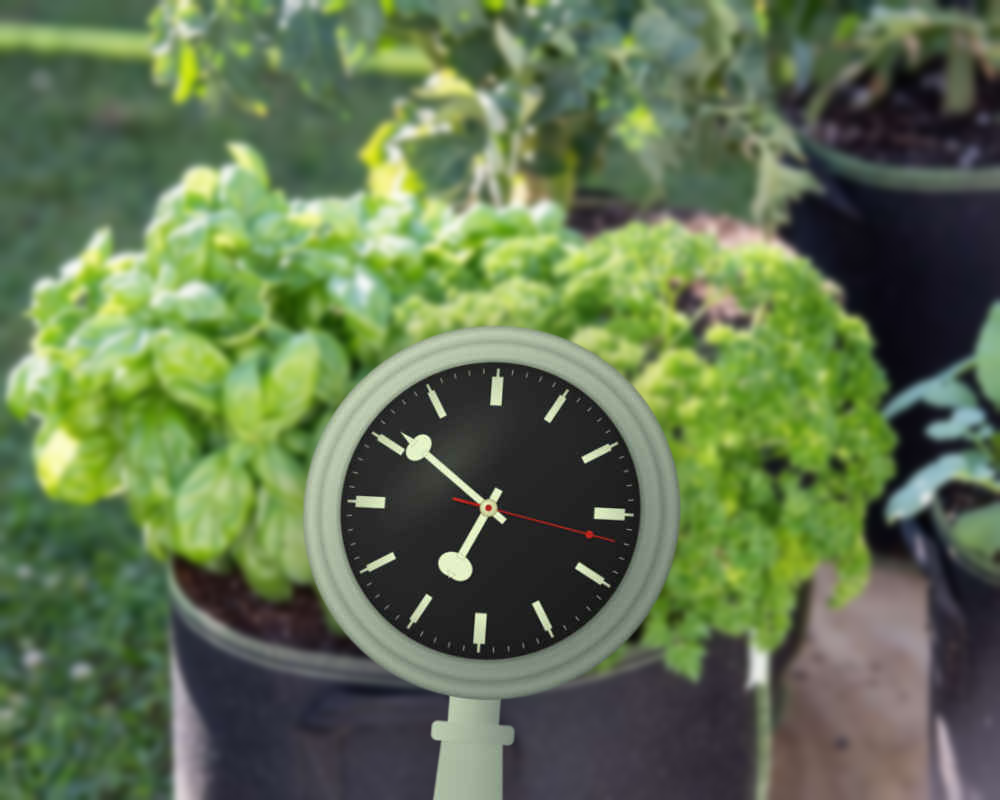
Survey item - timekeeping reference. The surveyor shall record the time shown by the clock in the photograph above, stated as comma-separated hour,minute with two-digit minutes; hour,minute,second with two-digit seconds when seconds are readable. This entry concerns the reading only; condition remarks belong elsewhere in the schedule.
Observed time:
6,51,17
